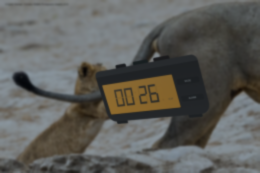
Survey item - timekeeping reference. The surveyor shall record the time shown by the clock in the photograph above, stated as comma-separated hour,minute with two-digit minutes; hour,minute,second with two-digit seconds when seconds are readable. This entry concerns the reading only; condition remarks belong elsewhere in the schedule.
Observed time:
0,26
